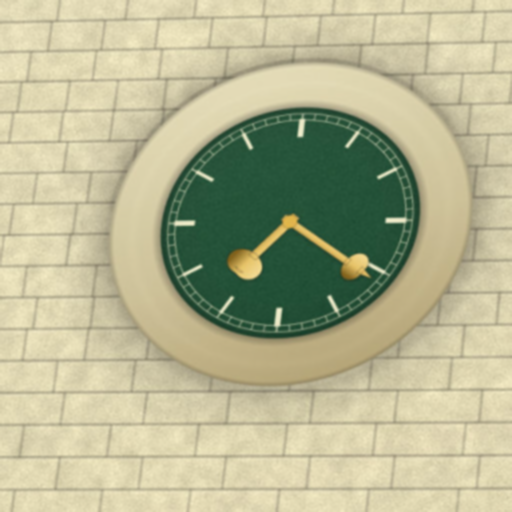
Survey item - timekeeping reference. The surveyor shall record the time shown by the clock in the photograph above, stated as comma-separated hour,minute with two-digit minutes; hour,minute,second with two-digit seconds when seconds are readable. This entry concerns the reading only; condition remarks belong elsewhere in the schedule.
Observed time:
7,21
